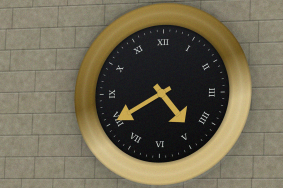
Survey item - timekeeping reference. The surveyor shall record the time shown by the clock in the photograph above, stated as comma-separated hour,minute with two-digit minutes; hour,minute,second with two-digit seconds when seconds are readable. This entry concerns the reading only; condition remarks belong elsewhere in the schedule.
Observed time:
4,40
